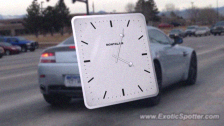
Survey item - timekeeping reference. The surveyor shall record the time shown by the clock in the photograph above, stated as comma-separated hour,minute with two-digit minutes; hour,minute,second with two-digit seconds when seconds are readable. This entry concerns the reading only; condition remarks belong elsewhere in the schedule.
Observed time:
4,04
